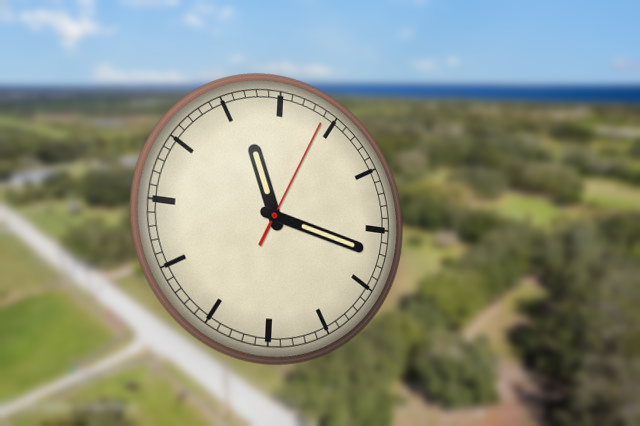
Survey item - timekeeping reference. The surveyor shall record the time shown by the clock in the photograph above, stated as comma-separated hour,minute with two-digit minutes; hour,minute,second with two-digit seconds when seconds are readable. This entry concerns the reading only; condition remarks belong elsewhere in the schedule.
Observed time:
11,17,04
